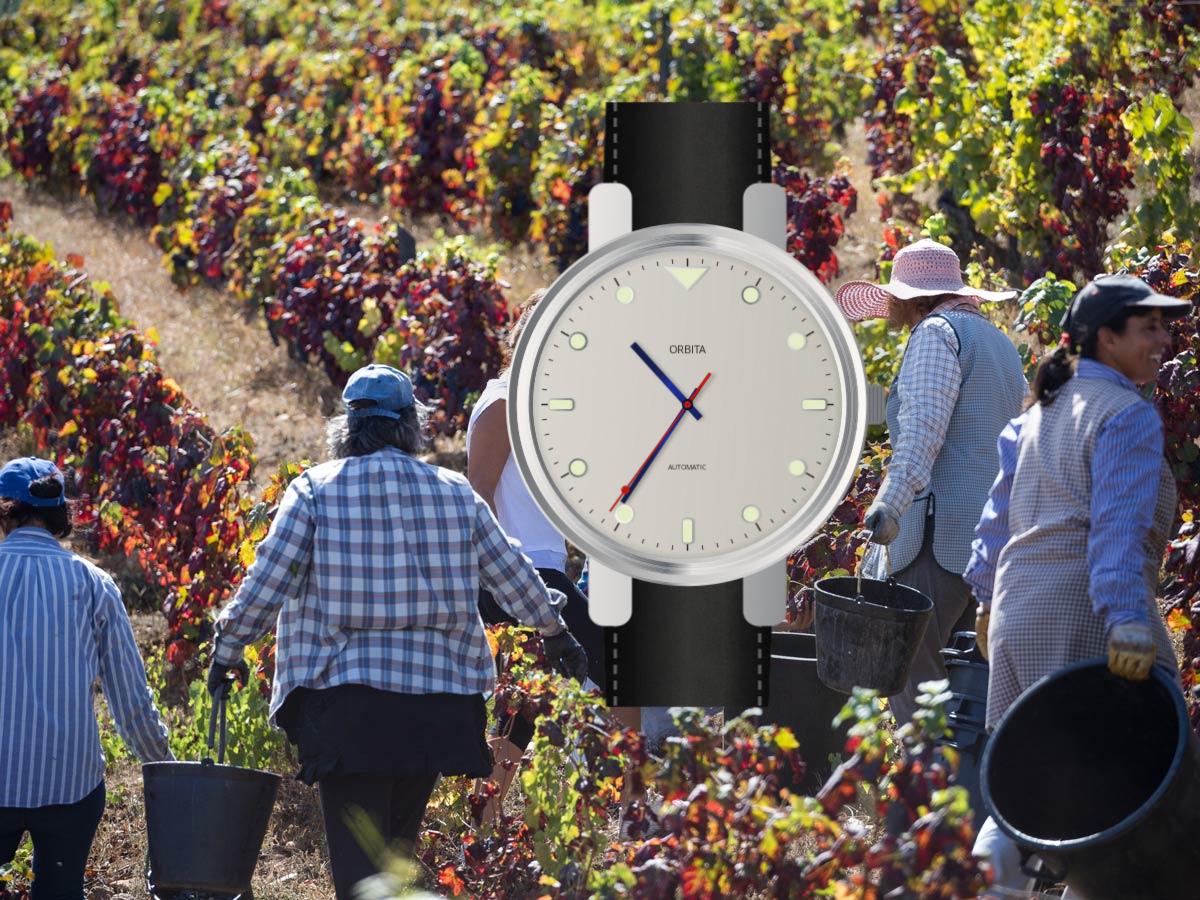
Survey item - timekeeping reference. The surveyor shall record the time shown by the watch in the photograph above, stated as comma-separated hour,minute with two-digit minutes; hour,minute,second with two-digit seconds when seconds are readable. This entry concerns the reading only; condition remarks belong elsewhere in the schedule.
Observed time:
10,35,36
